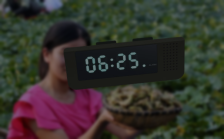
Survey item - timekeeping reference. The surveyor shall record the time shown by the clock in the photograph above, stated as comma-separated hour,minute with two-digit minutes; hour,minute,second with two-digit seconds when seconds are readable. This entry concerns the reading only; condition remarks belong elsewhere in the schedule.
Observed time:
6,25
